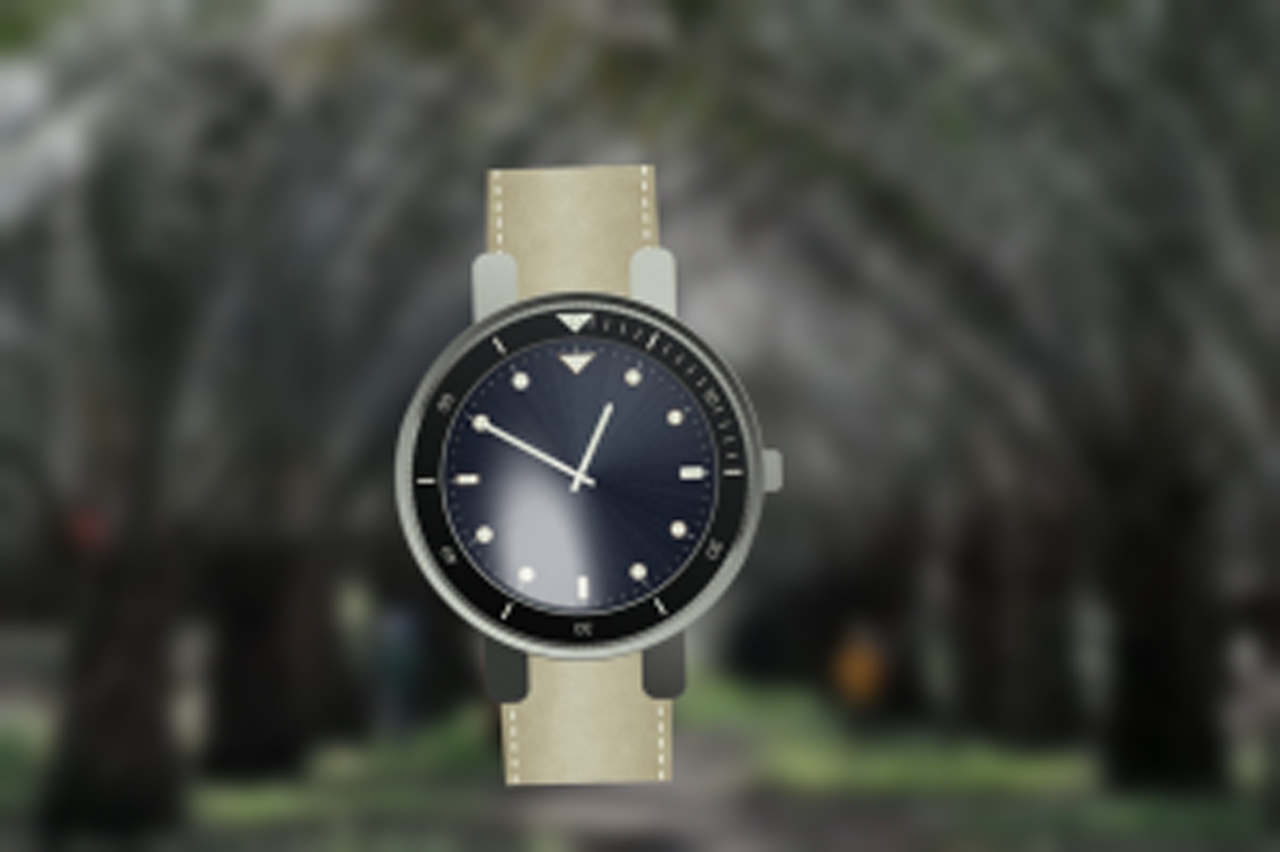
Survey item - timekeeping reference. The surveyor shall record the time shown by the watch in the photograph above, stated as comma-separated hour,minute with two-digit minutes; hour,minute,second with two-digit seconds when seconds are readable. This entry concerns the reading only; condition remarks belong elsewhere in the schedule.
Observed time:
12,50
